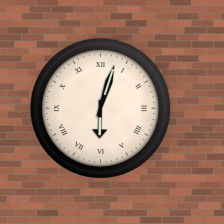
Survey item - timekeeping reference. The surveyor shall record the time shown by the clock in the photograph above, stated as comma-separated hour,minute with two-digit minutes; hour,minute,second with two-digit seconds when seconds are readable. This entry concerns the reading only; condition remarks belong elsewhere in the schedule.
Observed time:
6,03
